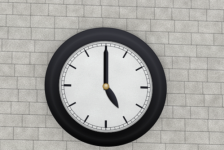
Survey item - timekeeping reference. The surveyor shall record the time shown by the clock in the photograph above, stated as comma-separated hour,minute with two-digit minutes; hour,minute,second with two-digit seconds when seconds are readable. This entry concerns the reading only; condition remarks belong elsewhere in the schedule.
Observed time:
5,00
